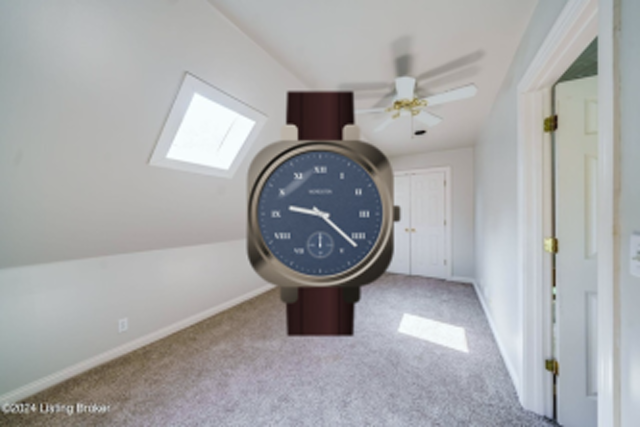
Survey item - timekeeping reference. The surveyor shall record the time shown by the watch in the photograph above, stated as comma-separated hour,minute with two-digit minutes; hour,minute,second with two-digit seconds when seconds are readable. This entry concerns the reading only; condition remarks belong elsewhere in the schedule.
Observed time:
9,22
